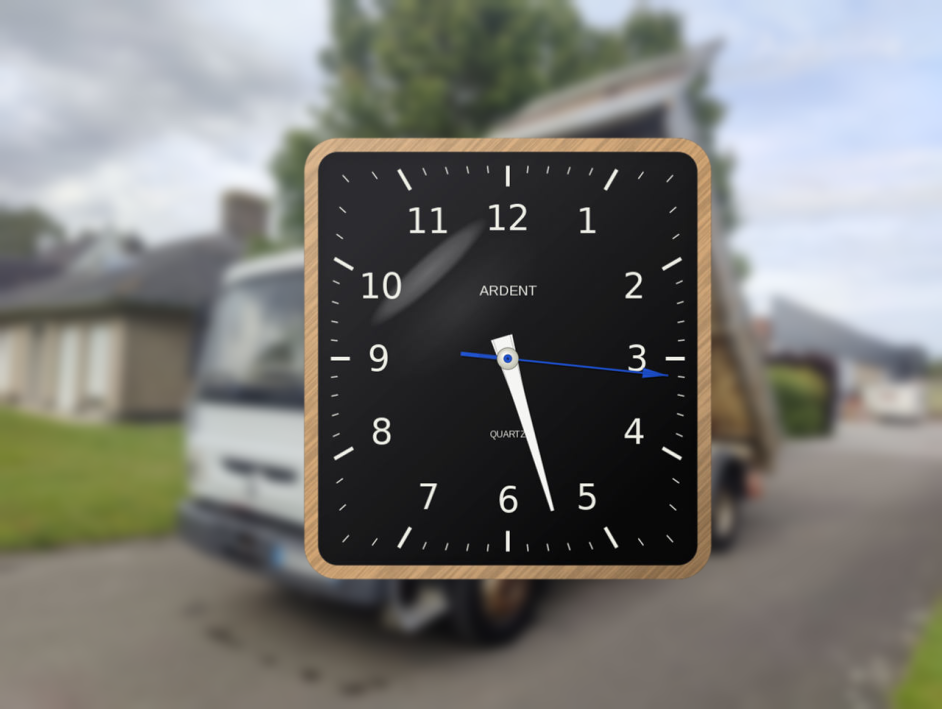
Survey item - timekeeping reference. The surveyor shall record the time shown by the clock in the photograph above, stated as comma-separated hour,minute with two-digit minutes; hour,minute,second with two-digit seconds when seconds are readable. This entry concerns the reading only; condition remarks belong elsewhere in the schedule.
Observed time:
5,27,16
